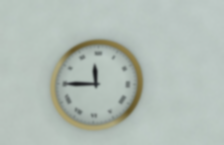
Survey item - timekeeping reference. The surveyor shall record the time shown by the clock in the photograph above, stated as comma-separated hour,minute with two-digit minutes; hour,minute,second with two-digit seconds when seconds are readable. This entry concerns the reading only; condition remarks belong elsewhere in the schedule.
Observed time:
11,45
